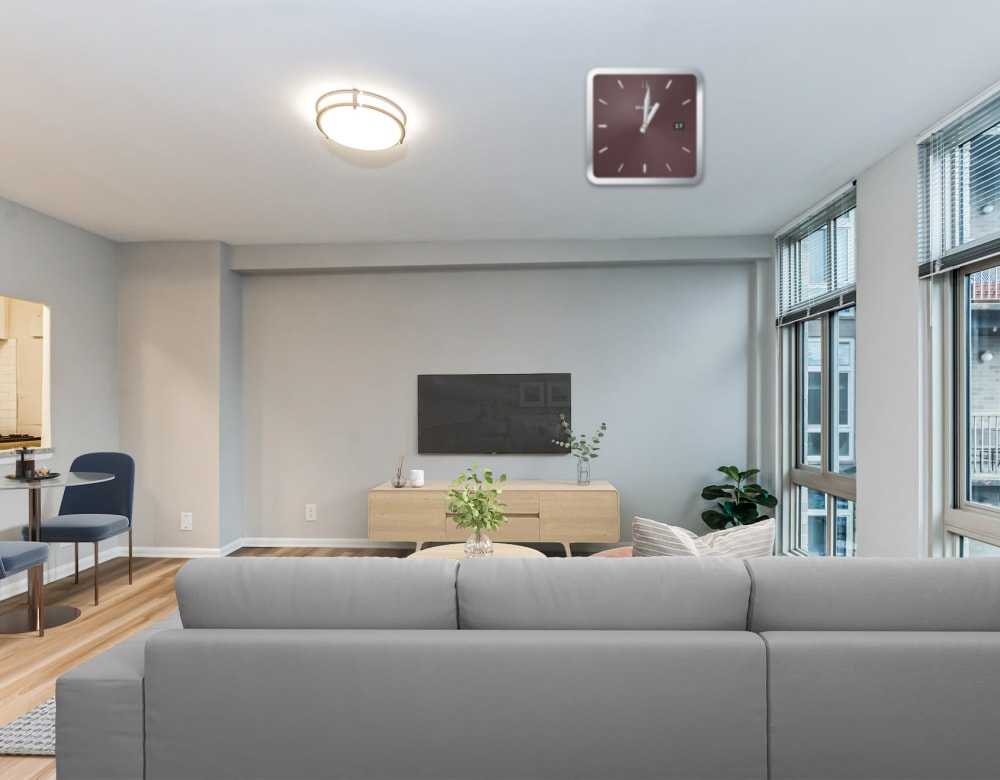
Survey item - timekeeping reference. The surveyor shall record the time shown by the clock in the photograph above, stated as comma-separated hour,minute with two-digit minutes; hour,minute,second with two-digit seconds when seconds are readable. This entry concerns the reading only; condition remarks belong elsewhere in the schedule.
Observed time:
1,01
